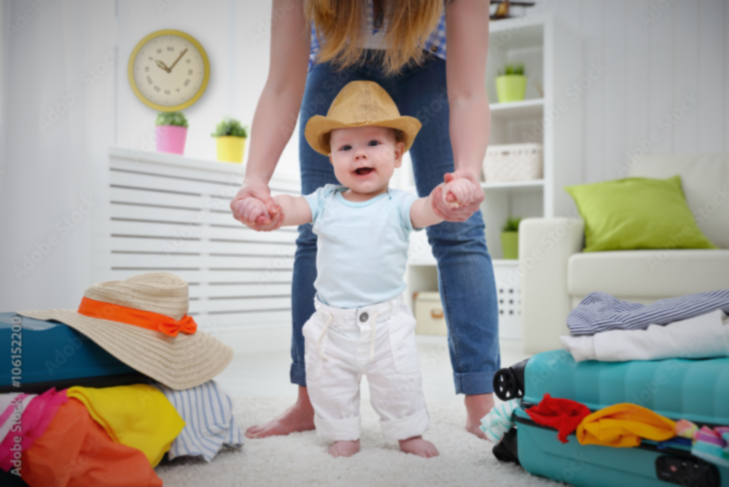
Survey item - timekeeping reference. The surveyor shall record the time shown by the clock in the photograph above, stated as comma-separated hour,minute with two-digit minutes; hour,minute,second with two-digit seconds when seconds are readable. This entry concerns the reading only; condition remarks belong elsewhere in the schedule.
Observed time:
10,06
